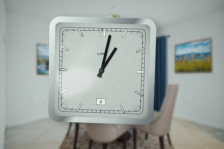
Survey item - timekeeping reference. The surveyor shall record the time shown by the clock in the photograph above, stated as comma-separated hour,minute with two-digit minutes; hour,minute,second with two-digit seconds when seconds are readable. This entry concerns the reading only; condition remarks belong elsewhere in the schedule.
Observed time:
1,02
